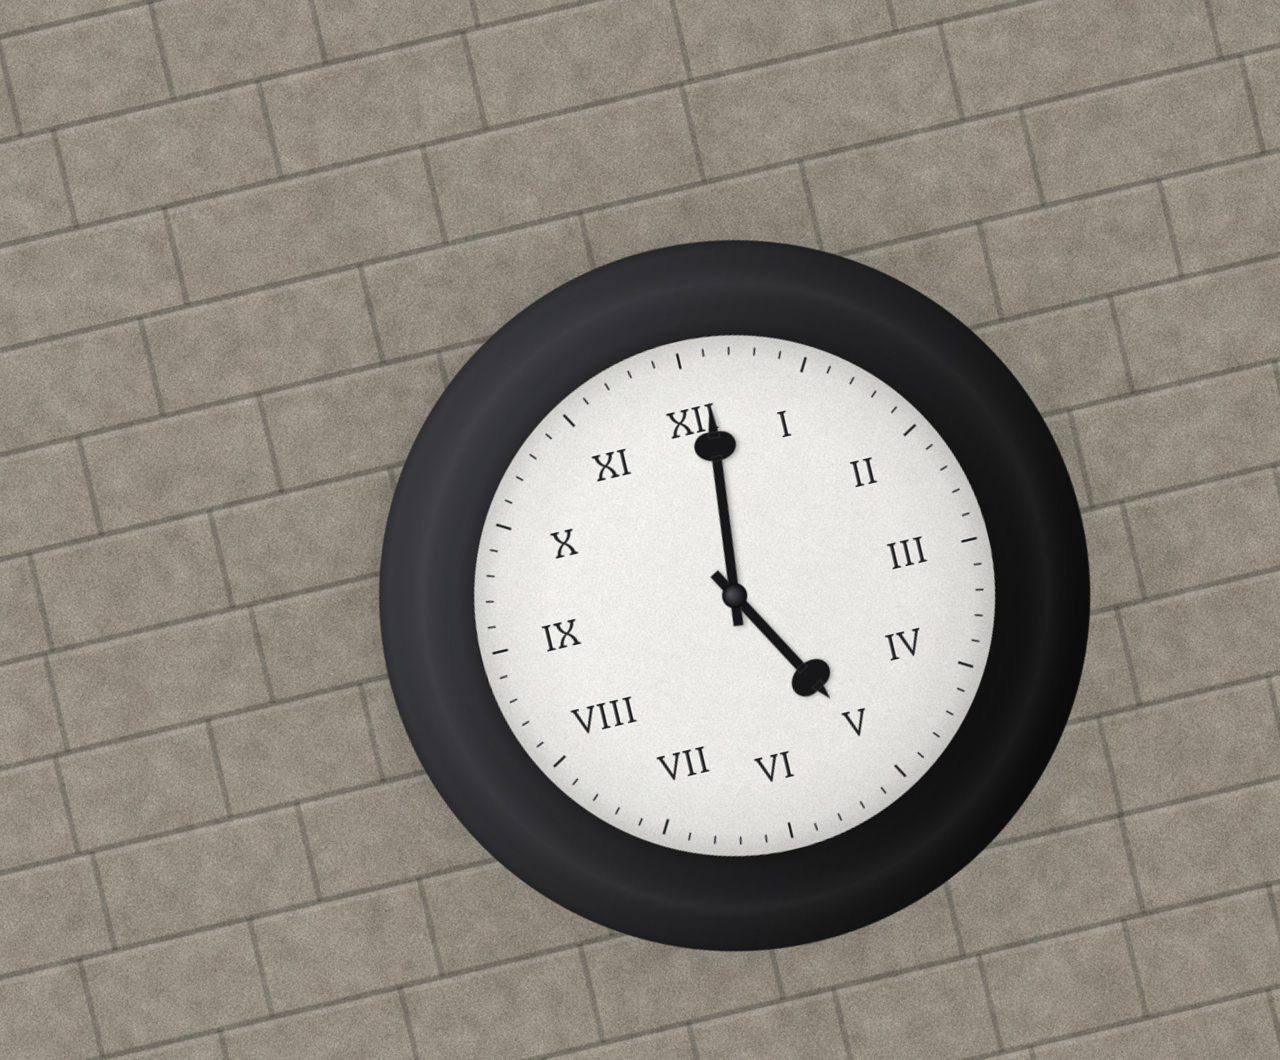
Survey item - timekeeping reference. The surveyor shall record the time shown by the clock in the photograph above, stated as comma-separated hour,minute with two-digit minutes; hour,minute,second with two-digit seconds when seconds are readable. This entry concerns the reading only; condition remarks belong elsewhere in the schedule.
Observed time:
5,01
